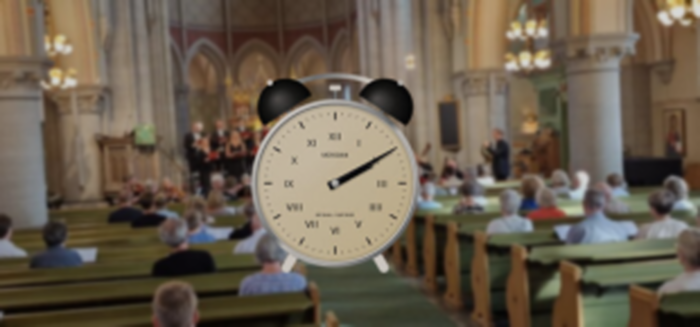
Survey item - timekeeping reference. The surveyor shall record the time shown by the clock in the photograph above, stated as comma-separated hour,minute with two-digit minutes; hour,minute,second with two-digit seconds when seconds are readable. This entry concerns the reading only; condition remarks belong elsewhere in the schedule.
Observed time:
2,10
